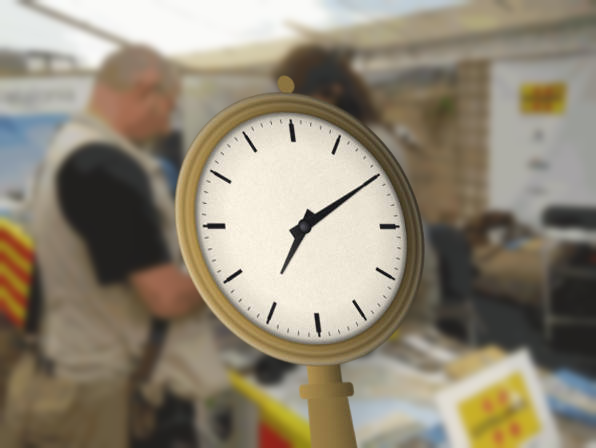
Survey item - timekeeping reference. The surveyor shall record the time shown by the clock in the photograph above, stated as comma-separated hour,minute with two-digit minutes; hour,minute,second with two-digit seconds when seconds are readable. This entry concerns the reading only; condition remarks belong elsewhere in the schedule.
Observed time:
7,10
